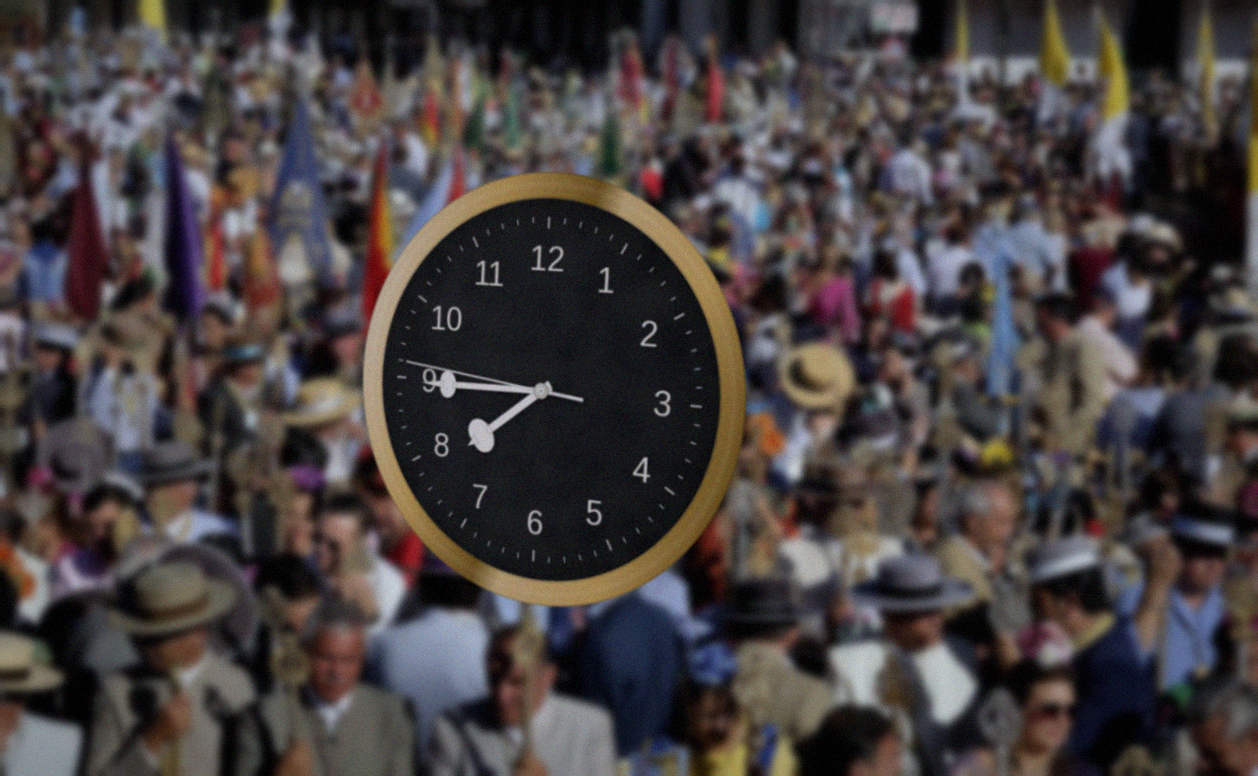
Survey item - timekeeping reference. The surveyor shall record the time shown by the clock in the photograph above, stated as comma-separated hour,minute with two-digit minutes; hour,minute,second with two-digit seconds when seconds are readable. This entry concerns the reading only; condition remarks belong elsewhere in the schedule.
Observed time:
7,44,46
